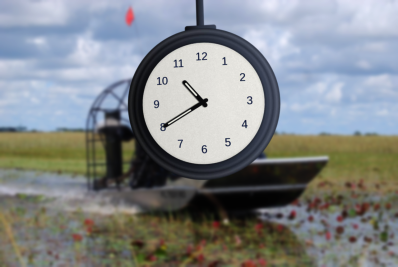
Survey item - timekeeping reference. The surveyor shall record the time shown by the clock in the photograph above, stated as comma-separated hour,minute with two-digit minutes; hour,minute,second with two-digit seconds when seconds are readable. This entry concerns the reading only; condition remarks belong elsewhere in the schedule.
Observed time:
10,40
